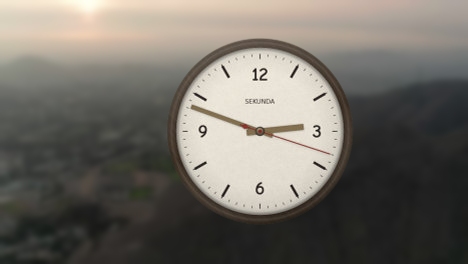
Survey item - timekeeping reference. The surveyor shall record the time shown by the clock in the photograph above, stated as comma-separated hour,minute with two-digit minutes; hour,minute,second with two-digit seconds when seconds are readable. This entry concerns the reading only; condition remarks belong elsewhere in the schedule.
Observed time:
2,48,18
